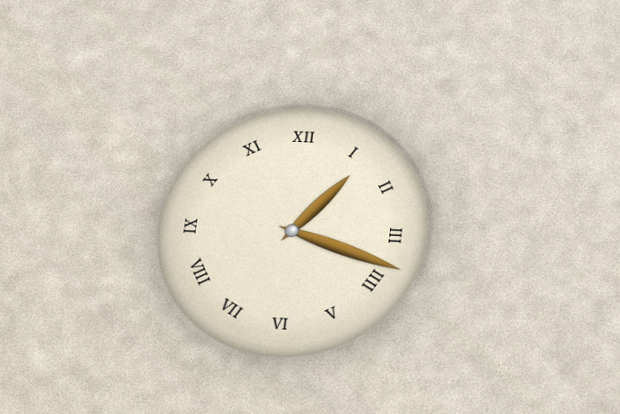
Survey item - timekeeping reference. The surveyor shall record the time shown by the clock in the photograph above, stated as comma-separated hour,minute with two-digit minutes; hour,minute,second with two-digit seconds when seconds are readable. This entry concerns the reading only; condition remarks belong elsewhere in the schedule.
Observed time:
1,18
